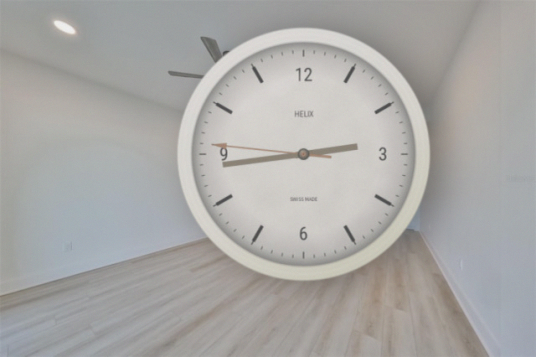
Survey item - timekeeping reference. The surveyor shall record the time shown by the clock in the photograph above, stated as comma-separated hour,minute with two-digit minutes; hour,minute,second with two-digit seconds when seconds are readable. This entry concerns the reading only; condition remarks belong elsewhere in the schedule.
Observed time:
2,43,46
